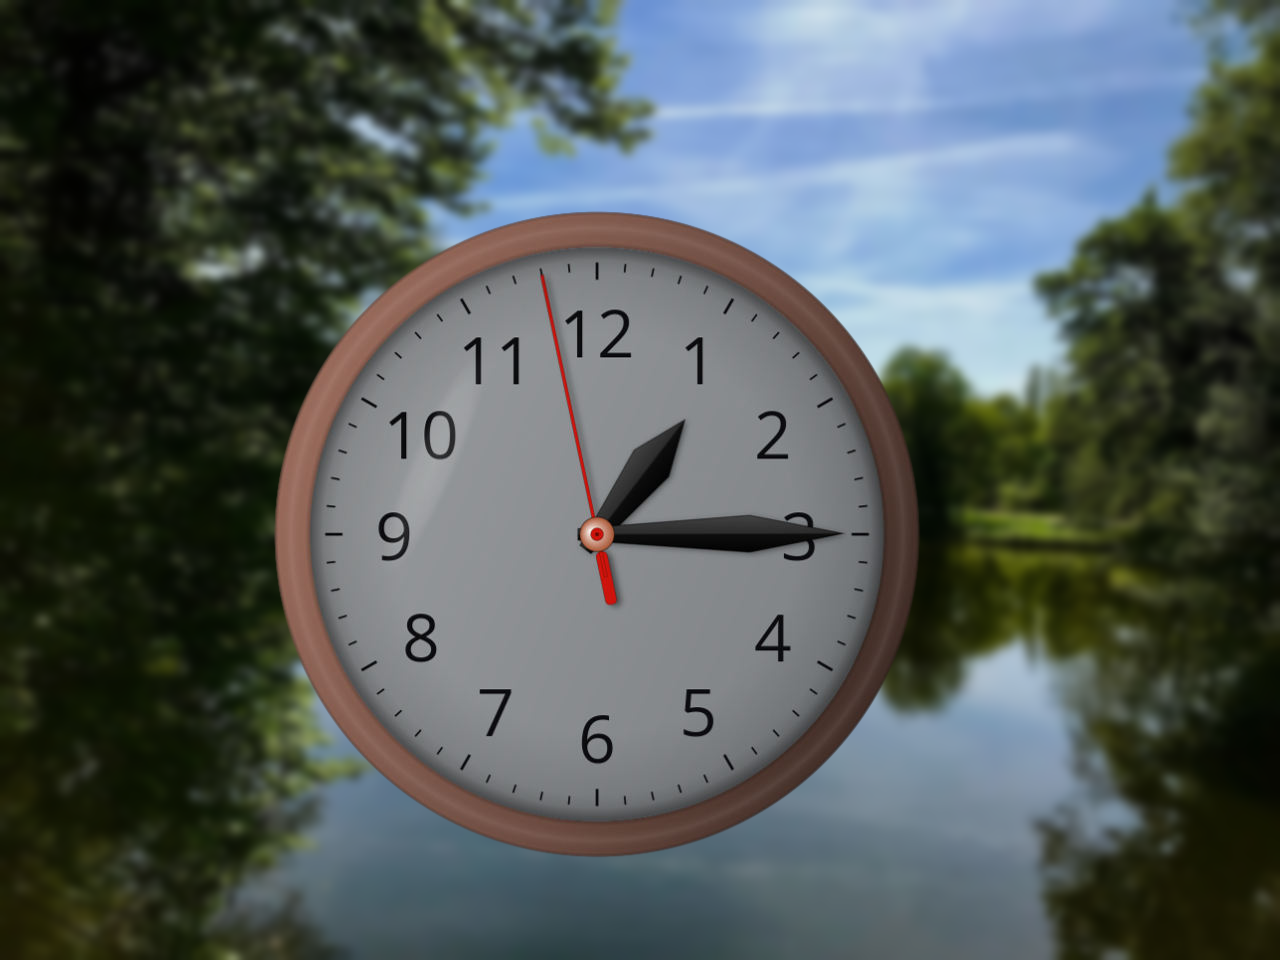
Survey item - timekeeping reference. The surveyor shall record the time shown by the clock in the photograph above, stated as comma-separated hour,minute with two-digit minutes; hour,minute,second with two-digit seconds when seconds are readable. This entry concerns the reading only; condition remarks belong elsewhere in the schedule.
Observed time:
1,14,58
